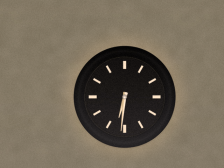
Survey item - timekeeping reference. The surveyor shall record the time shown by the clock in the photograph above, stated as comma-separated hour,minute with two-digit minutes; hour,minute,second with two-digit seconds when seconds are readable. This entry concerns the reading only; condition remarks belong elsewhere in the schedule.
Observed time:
6,31
